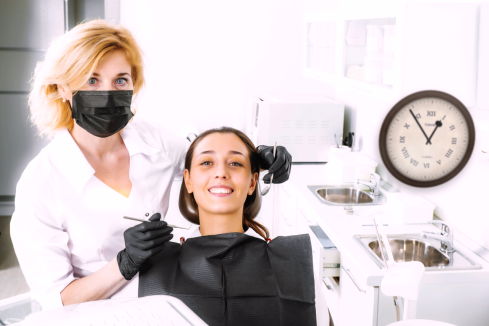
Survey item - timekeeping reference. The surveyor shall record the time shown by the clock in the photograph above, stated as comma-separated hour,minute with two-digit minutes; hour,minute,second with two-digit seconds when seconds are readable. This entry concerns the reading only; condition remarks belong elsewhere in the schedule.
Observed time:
12,54
